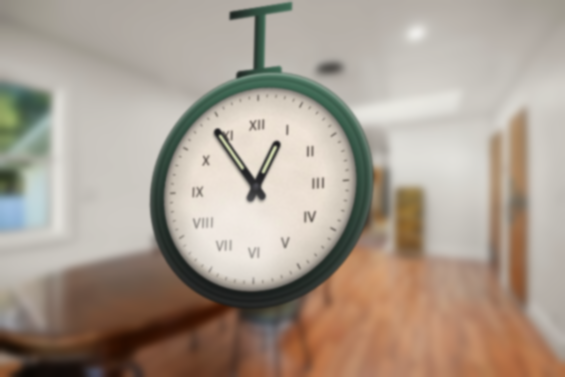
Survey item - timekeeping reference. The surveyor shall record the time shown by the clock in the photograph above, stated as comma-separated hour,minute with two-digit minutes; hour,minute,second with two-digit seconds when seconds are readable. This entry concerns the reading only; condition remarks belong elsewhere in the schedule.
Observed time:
12,54
